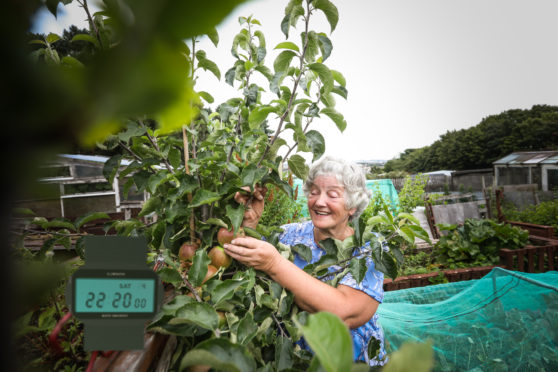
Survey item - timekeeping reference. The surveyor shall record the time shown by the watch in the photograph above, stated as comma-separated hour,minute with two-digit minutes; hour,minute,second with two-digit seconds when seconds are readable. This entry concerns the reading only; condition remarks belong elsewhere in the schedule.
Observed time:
22,20,00
